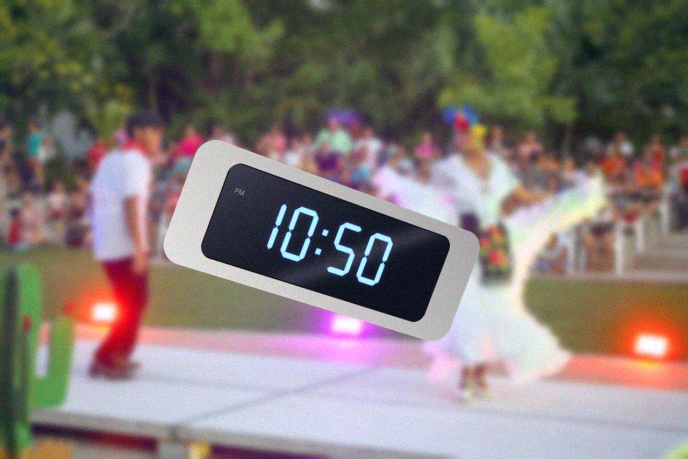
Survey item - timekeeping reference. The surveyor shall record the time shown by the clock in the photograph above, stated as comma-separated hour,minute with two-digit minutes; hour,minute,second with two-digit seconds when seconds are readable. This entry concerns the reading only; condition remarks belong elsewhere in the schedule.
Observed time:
10,50
